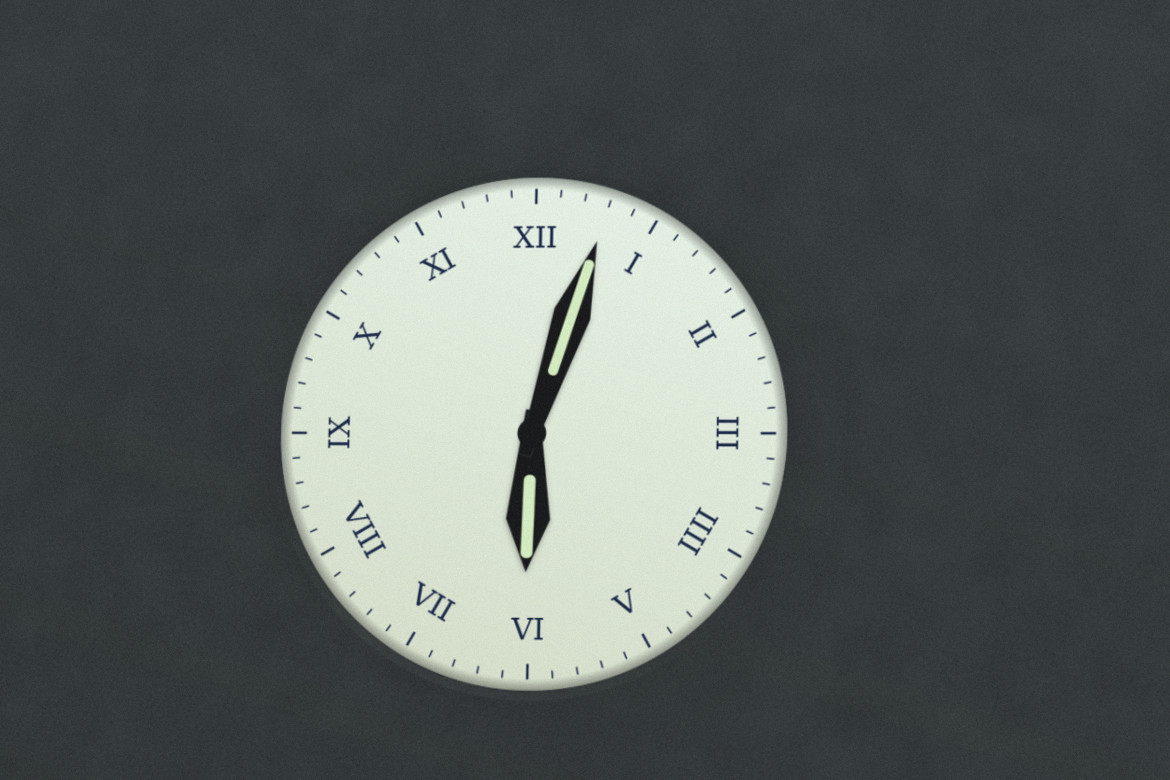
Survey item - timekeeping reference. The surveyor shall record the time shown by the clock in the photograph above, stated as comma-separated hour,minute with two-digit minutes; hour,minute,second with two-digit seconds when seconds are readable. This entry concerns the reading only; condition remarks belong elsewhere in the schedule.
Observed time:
6,03
